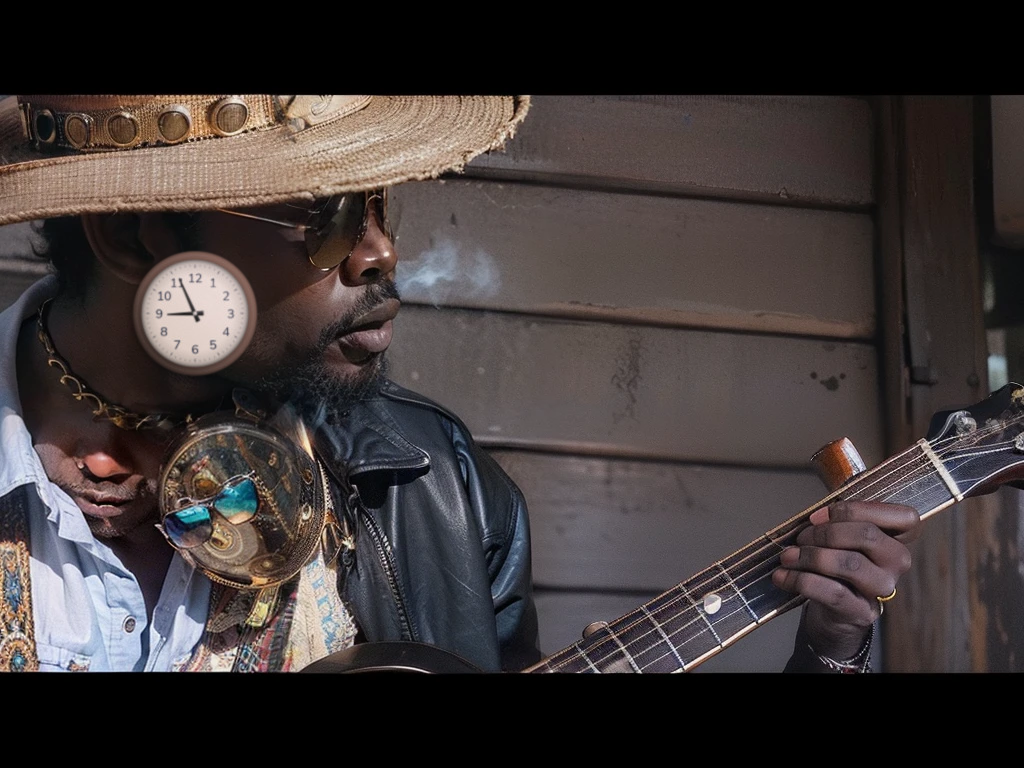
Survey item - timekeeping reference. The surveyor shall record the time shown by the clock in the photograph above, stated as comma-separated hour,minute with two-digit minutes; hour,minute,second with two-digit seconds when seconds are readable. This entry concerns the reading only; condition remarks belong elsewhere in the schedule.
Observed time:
8,56
